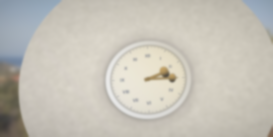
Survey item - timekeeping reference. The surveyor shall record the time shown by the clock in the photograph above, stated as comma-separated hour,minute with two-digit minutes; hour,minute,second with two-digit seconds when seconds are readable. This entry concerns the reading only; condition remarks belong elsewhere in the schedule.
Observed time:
2,15
